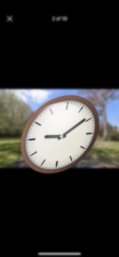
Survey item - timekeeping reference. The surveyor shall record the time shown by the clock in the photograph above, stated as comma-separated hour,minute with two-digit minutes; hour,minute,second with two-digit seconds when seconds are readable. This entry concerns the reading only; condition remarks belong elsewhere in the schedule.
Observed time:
9,09
